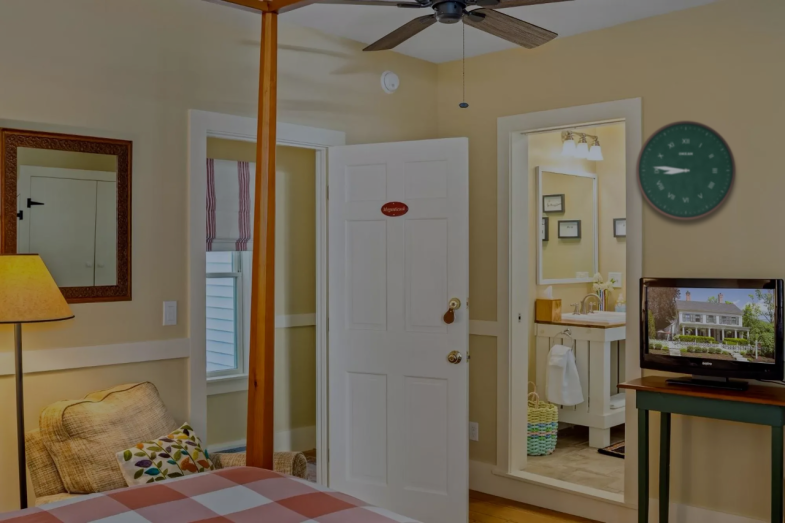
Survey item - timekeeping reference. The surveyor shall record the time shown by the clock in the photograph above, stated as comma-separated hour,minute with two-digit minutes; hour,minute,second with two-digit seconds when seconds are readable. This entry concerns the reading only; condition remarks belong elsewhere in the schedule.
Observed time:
8,46
